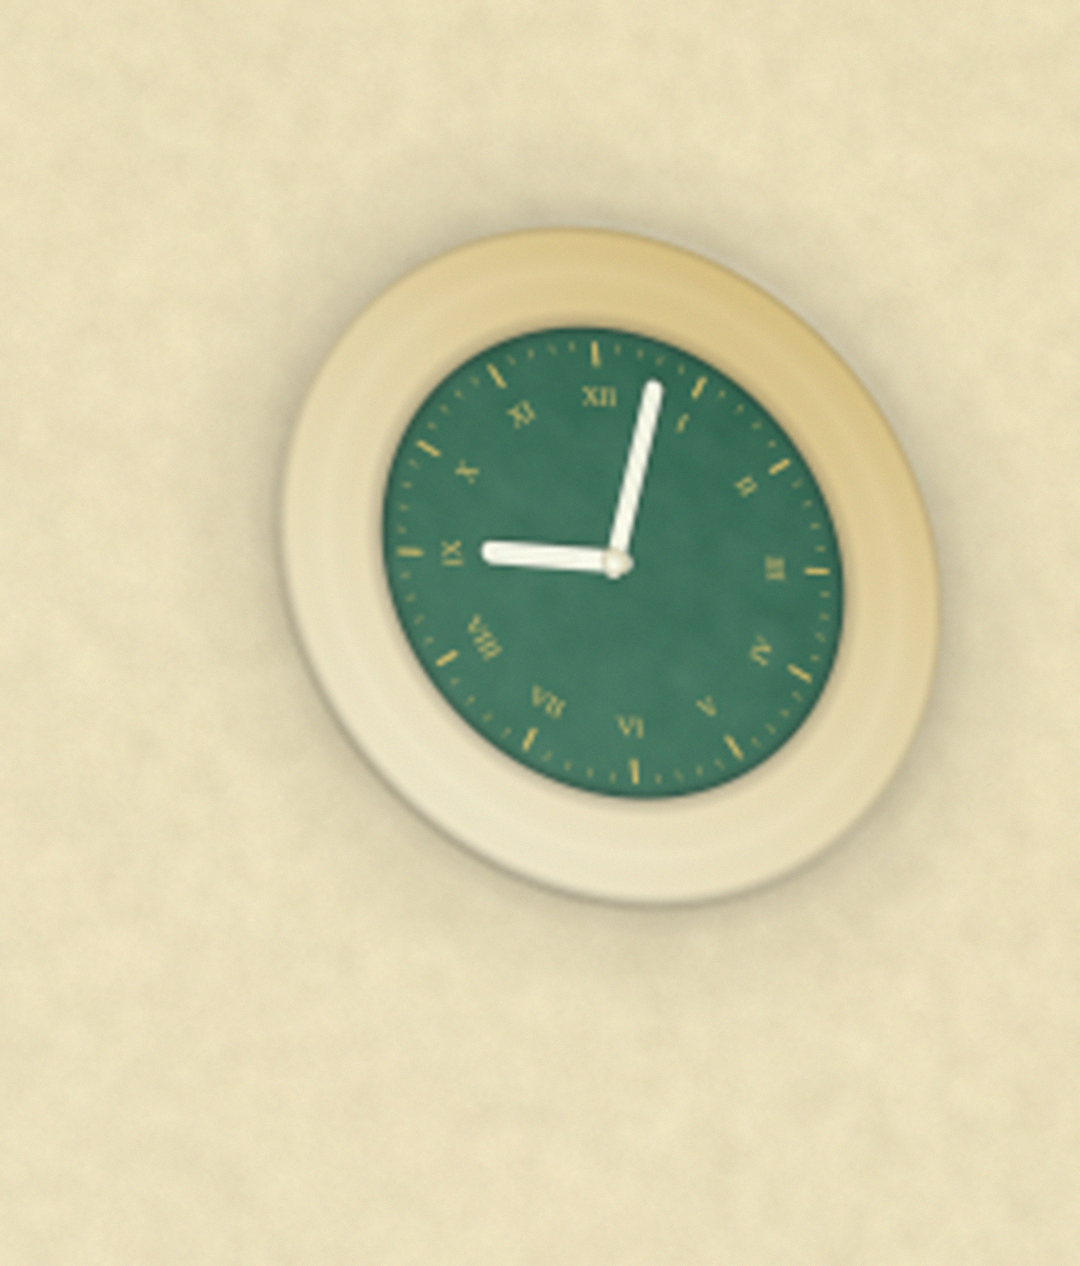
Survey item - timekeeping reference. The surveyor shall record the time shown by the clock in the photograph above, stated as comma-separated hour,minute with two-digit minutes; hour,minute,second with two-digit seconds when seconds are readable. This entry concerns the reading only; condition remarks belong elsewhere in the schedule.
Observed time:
9,03
